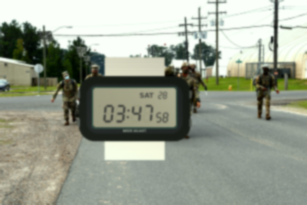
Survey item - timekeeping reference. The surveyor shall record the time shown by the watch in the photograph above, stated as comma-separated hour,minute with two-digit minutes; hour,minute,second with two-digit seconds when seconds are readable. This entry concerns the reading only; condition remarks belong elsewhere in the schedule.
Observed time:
3,47
